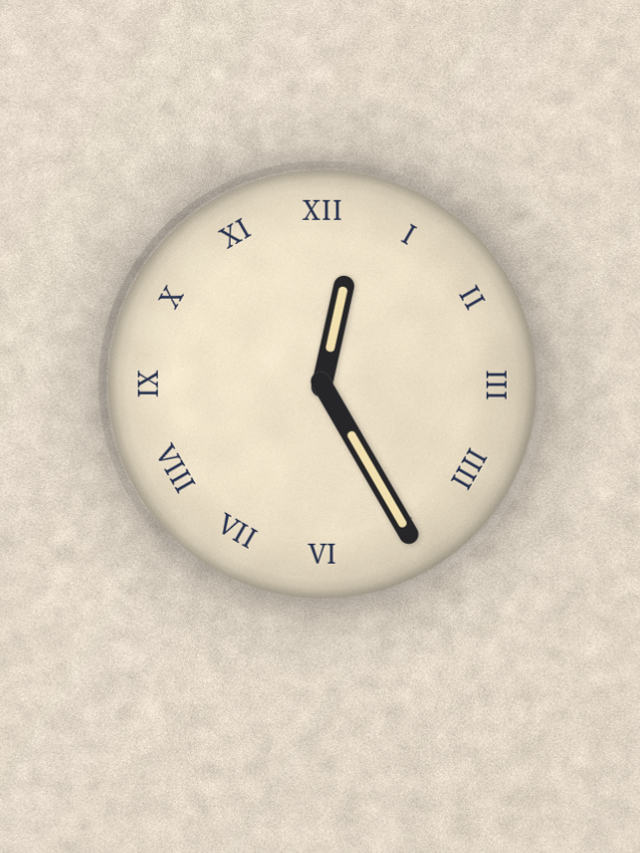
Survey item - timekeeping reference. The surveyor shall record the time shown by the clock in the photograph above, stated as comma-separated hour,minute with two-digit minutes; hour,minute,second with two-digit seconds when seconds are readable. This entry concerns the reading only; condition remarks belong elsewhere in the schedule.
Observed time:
12,25
